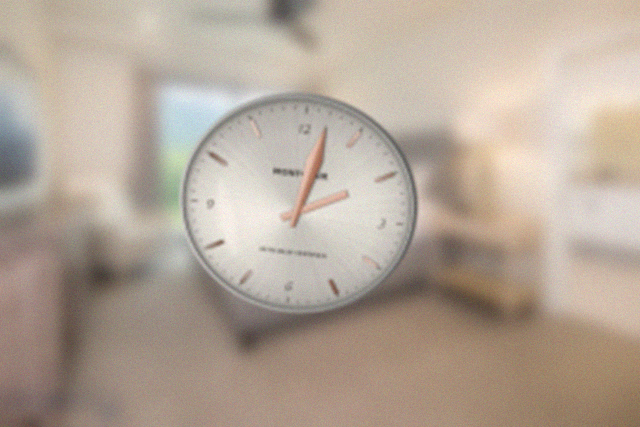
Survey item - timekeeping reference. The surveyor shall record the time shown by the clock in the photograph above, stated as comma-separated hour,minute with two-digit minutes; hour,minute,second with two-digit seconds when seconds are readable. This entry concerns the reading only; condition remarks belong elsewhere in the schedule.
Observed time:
2,02
